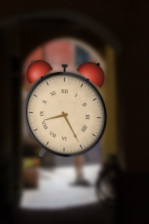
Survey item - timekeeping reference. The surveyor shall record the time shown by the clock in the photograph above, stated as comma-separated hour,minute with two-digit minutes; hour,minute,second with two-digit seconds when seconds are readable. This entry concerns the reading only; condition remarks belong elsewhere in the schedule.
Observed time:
8,25
